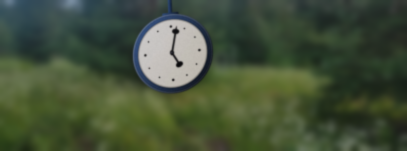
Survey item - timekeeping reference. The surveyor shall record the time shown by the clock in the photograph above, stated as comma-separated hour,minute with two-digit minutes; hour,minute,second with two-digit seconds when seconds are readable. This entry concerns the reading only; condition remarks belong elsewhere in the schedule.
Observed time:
5,02
